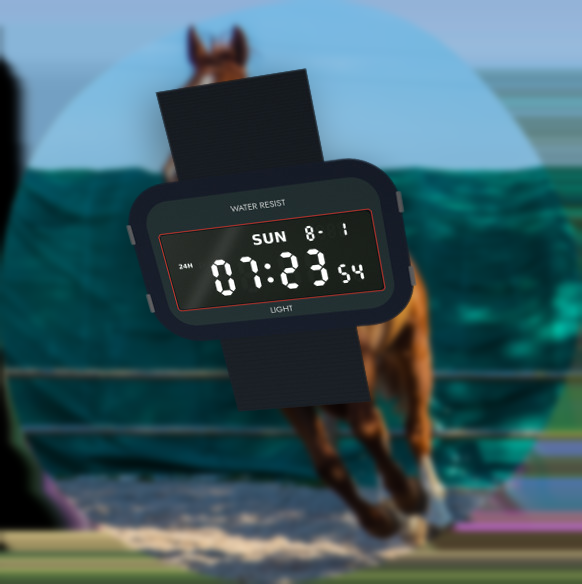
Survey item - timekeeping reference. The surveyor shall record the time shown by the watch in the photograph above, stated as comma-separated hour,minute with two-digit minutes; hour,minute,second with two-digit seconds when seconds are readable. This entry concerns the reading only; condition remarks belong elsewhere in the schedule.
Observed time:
7,23,54
